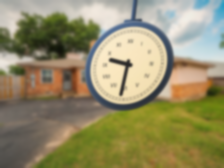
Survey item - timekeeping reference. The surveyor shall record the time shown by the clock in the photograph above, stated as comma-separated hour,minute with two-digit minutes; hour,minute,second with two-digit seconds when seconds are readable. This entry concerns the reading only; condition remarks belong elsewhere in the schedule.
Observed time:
9,31
